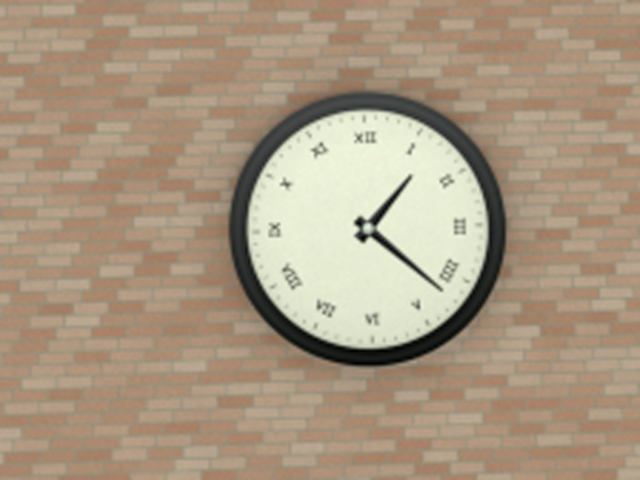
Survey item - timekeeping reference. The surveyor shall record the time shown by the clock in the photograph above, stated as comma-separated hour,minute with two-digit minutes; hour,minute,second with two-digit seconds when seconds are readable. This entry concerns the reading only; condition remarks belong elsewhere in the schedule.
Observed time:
1,22
